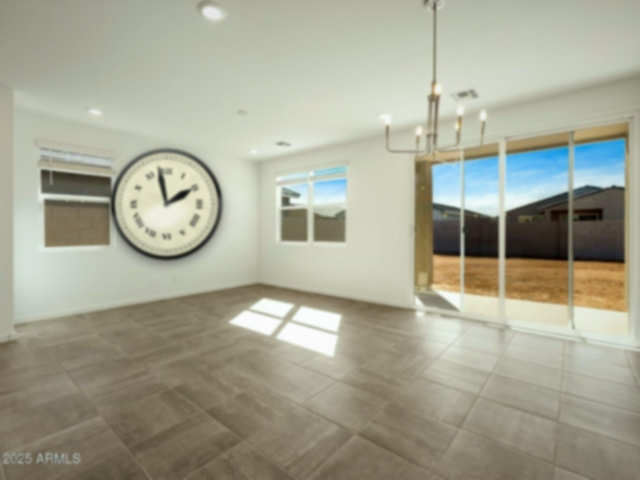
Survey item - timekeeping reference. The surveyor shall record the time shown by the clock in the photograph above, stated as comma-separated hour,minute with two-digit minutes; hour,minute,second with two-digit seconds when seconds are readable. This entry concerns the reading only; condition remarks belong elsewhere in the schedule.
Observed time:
1,58
